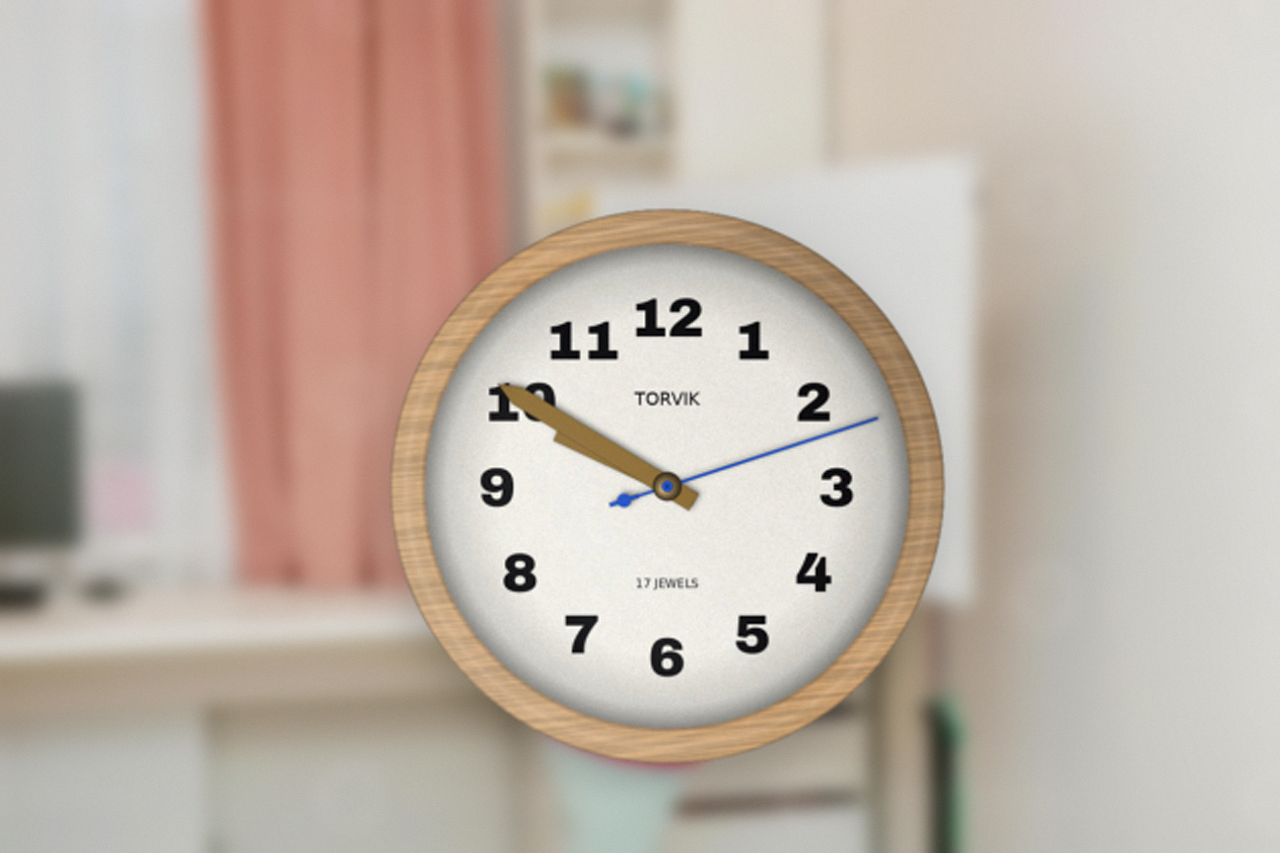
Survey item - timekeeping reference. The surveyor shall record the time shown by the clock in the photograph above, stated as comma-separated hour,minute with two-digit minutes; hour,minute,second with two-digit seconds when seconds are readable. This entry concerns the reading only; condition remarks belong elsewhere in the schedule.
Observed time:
9,50,12
